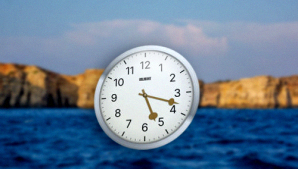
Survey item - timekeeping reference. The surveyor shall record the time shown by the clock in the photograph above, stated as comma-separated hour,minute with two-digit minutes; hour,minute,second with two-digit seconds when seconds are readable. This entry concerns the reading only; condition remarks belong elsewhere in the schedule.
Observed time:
5,18
